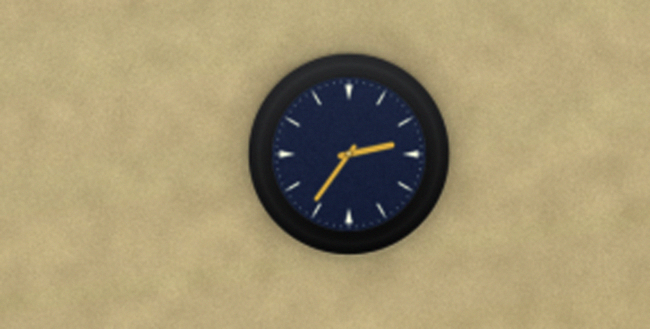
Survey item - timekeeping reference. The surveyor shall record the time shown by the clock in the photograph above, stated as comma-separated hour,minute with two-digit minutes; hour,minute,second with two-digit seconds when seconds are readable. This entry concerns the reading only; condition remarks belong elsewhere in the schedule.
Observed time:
2,36
